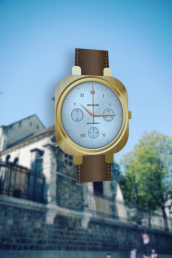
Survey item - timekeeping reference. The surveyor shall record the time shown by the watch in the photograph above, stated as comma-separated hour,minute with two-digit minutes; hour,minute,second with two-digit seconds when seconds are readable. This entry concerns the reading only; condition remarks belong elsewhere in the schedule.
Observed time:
10,15
